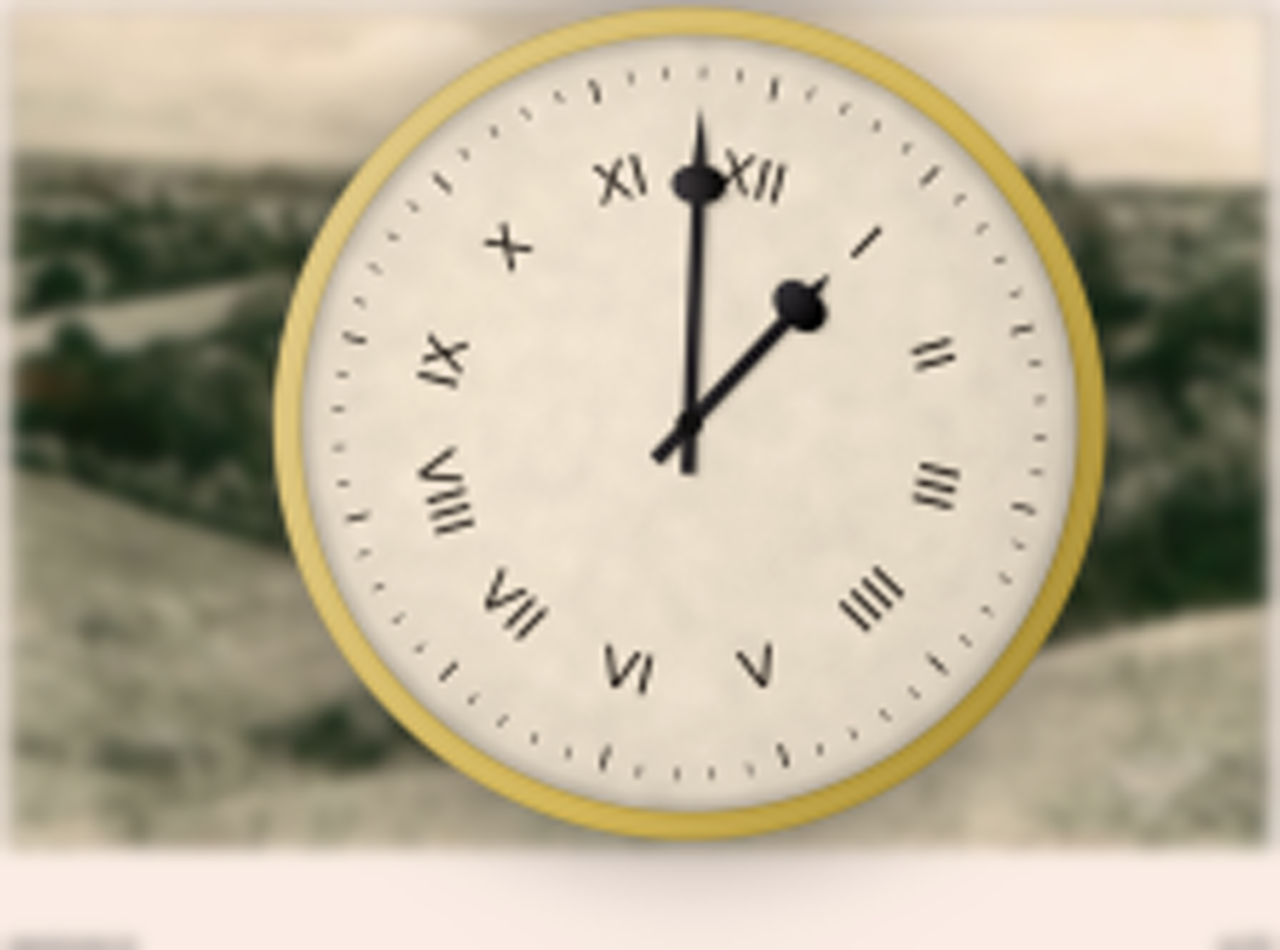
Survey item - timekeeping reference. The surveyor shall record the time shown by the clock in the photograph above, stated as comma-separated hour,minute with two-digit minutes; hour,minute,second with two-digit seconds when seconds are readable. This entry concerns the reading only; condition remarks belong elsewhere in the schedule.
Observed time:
12,58
